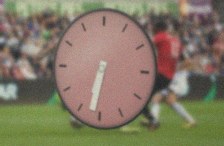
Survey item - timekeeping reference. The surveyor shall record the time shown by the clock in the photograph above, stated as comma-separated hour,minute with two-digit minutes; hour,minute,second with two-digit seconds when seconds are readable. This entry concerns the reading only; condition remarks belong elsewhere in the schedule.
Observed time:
6,32
